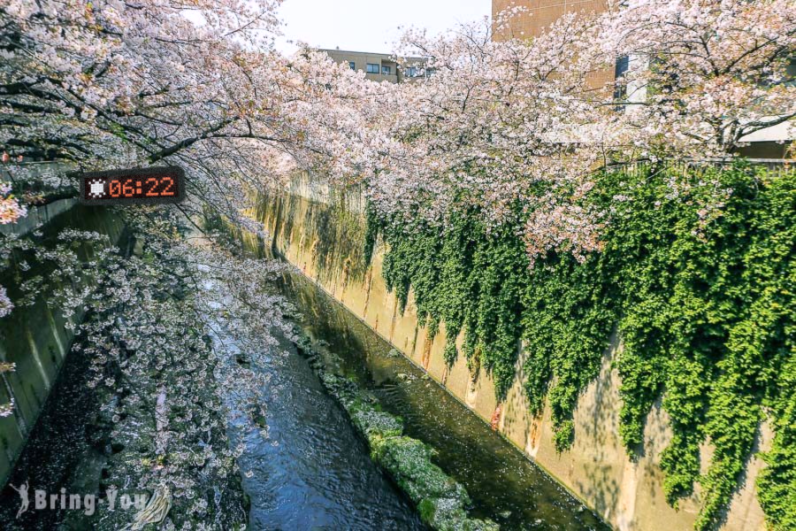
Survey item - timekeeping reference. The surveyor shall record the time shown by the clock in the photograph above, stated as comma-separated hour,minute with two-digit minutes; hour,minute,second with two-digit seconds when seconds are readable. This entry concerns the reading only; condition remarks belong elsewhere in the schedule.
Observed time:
6,22
